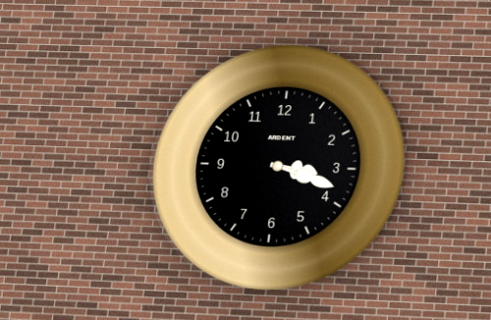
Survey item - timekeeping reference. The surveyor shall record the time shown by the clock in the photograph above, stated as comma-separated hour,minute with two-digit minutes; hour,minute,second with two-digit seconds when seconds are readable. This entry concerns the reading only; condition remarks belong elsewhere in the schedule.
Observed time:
3,18
